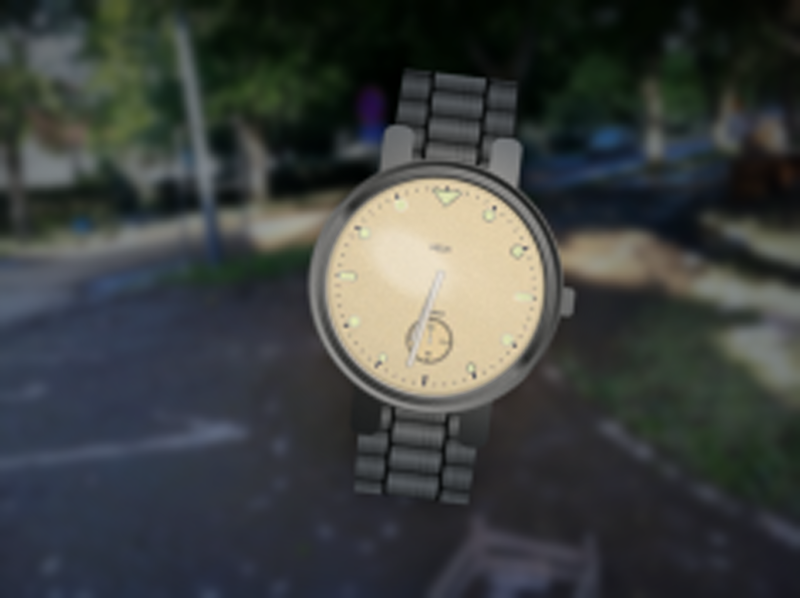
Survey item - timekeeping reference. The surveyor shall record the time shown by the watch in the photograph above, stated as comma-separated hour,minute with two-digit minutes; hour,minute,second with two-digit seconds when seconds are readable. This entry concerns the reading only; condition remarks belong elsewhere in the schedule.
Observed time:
6,32
